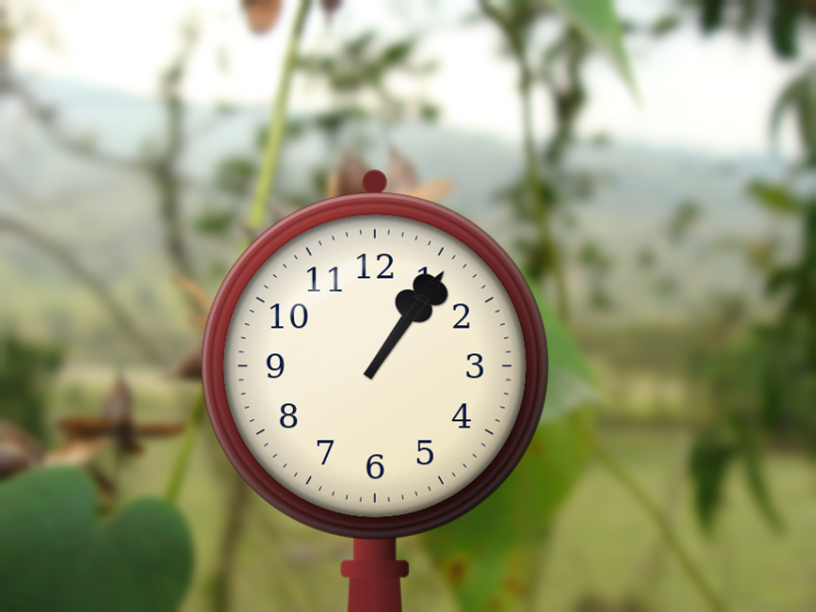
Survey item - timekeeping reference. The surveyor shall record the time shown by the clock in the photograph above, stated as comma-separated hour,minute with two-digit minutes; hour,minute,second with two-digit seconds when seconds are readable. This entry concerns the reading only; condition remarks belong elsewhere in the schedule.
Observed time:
1,06
